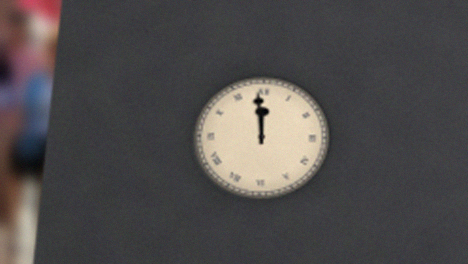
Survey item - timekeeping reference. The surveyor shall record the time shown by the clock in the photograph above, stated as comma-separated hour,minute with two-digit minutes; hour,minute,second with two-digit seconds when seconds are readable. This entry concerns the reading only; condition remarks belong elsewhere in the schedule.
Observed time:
11,59
